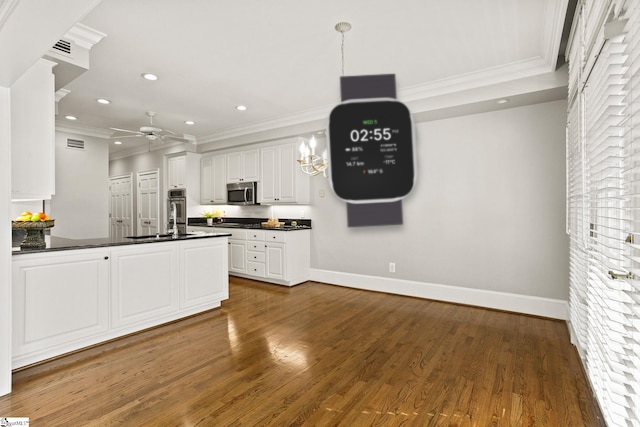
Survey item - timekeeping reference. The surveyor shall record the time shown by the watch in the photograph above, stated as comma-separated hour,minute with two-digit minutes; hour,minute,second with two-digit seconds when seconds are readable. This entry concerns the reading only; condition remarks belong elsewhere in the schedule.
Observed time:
2,55
